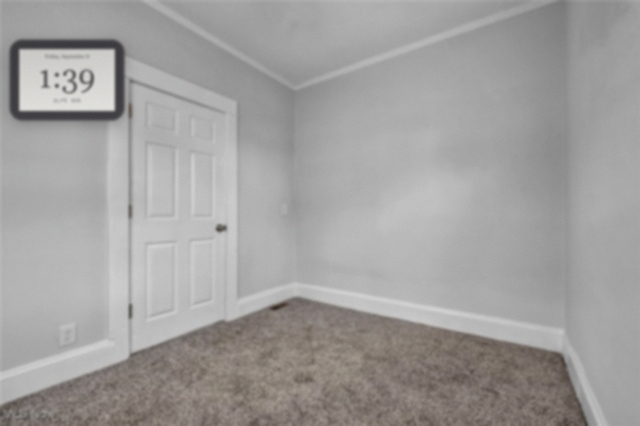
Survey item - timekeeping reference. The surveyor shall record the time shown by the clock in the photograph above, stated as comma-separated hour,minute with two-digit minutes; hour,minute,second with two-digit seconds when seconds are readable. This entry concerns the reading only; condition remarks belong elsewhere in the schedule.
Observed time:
1,39
